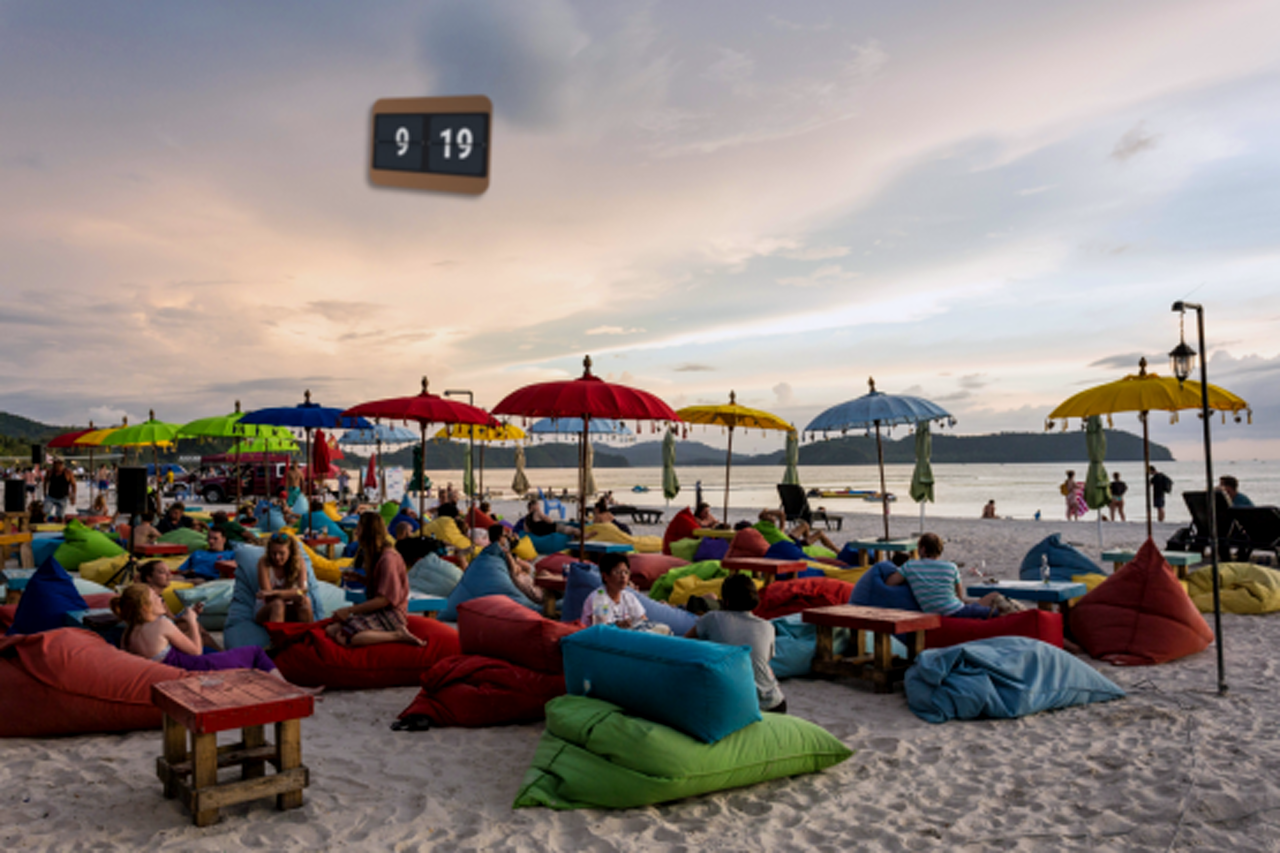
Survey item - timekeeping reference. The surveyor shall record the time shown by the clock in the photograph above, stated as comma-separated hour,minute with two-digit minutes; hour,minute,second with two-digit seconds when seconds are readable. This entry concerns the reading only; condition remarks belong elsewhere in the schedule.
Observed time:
9,19
